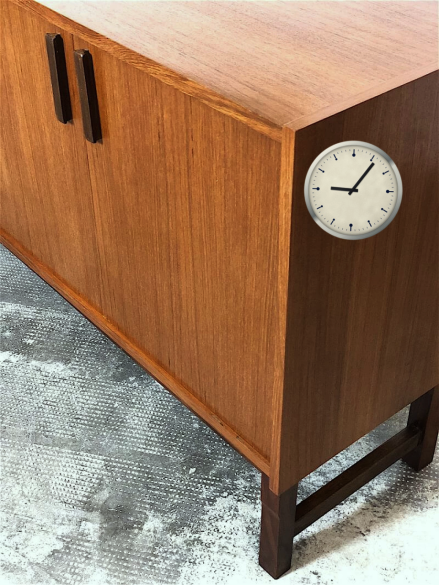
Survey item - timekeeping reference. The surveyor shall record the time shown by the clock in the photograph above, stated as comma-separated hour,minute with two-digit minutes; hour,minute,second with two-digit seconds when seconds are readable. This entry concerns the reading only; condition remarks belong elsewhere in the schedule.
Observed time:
9,06
